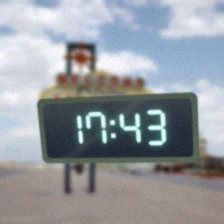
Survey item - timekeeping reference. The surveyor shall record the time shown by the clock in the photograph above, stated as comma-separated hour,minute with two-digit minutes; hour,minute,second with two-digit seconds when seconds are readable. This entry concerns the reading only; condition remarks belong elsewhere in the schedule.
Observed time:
17,43
